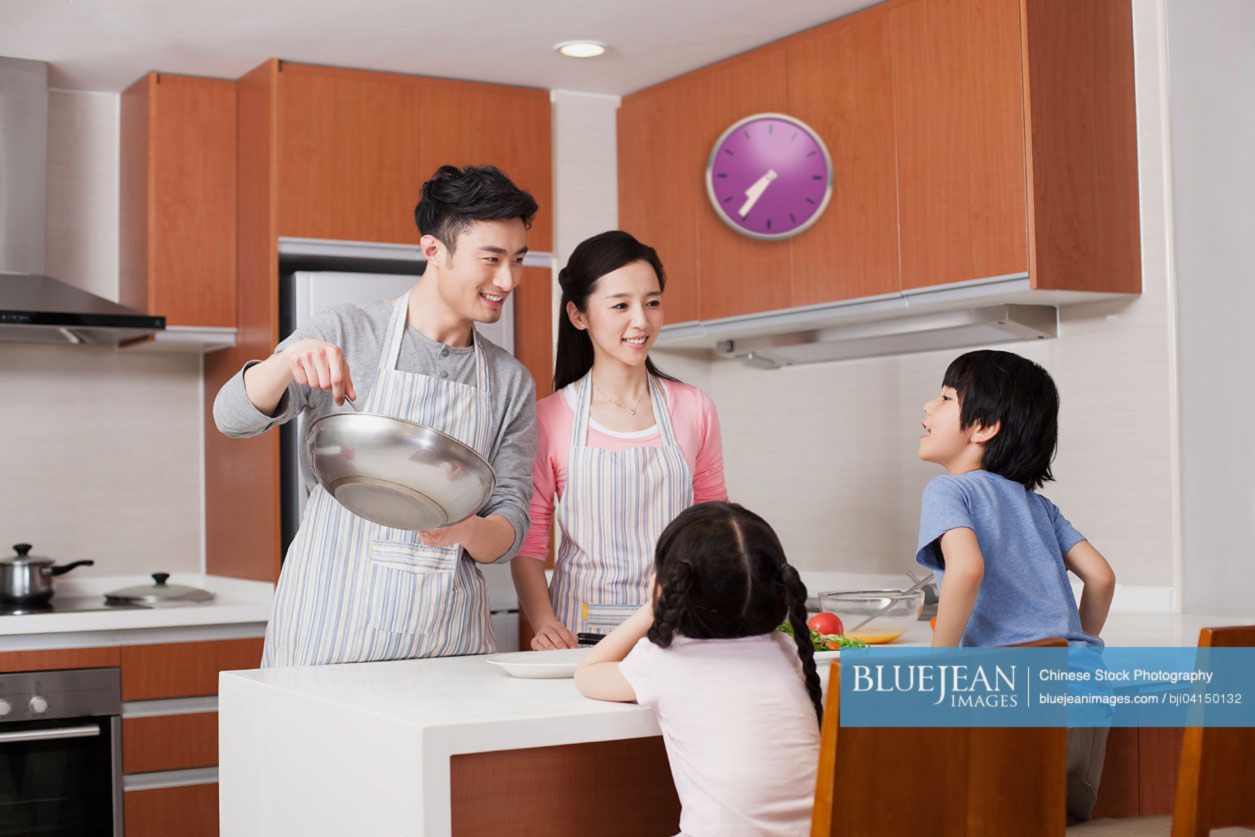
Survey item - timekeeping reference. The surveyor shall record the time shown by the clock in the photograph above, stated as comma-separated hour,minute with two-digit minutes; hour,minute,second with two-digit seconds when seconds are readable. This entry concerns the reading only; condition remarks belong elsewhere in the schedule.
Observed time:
7,36
